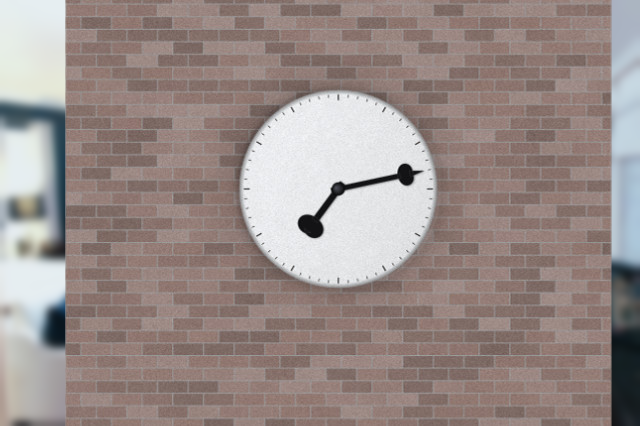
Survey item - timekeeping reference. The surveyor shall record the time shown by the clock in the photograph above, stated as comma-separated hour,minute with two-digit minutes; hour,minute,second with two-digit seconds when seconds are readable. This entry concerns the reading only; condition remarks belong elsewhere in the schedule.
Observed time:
7,13
